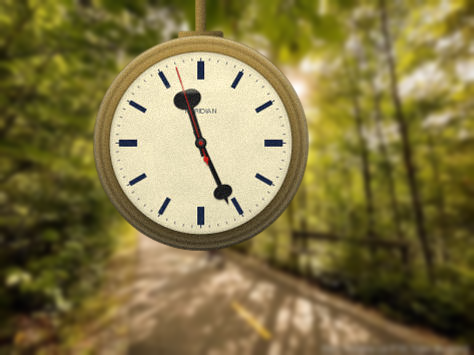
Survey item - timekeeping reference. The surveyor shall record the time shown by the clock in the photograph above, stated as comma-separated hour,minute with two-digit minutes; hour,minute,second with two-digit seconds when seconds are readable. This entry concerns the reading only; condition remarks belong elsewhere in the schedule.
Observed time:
11,25,57
